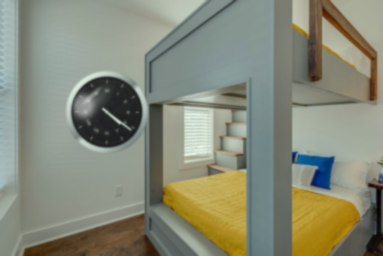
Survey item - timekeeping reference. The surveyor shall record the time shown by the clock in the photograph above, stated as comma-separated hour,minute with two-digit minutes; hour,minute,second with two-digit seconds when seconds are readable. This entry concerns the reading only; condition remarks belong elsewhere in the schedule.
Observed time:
4,21
